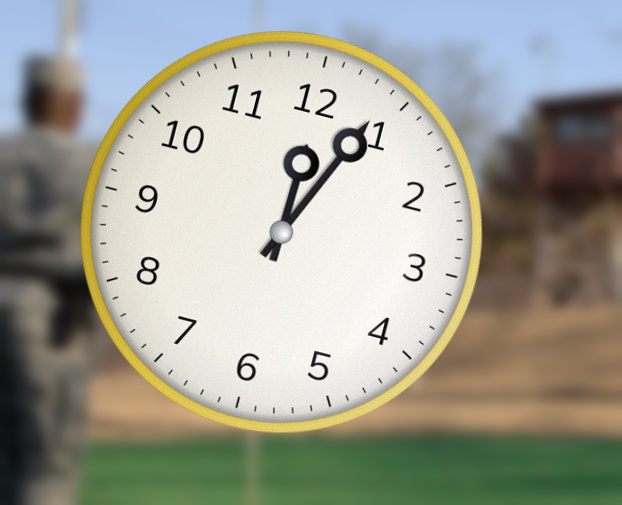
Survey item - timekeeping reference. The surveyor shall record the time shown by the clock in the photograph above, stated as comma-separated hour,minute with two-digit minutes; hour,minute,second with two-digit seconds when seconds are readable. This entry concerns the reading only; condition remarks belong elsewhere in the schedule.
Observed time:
12,04
